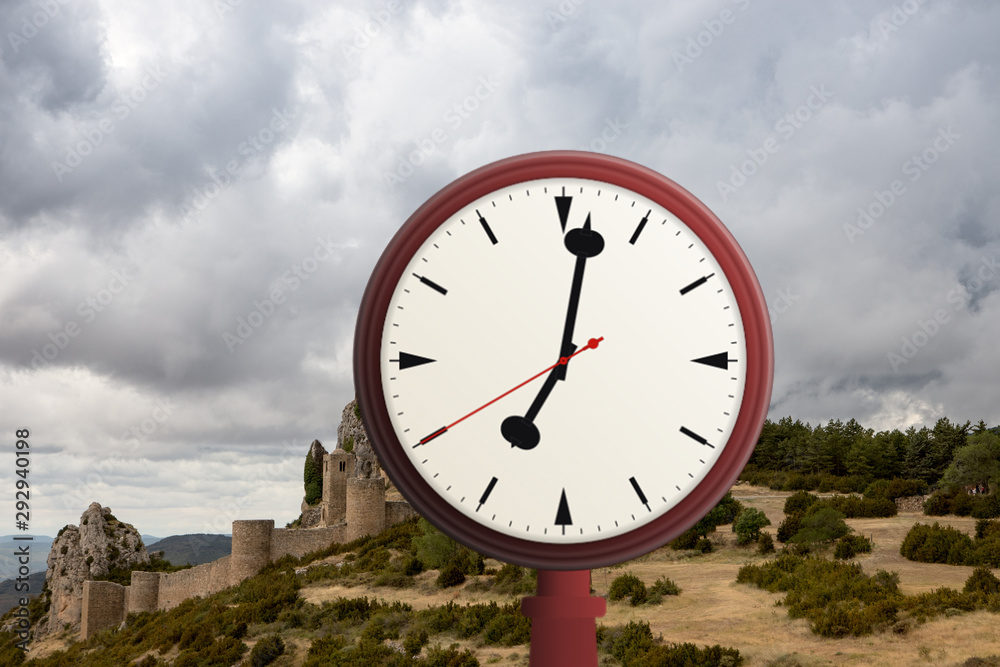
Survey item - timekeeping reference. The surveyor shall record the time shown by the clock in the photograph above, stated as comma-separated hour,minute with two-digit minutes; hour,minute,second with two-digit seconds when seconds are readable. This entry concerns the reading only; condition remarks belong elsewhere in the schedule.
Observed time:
7,01,40
